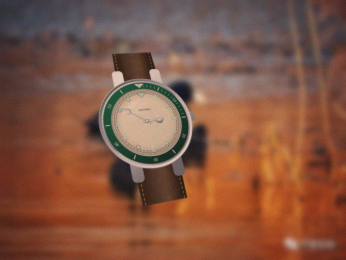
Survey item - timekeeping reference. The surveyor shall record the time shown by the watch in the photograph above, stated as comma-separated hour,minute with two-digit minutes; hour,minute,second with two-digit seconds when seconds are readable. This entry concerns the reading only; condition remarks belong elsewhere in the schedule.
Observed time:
2,51
